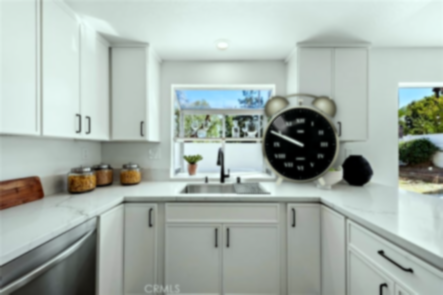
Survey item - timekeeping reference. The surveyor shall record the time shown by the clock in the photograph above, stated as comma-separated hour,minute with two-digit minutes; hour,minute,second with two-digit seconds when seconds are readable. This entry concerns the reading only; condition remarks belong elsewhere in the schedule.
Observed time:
9,49
